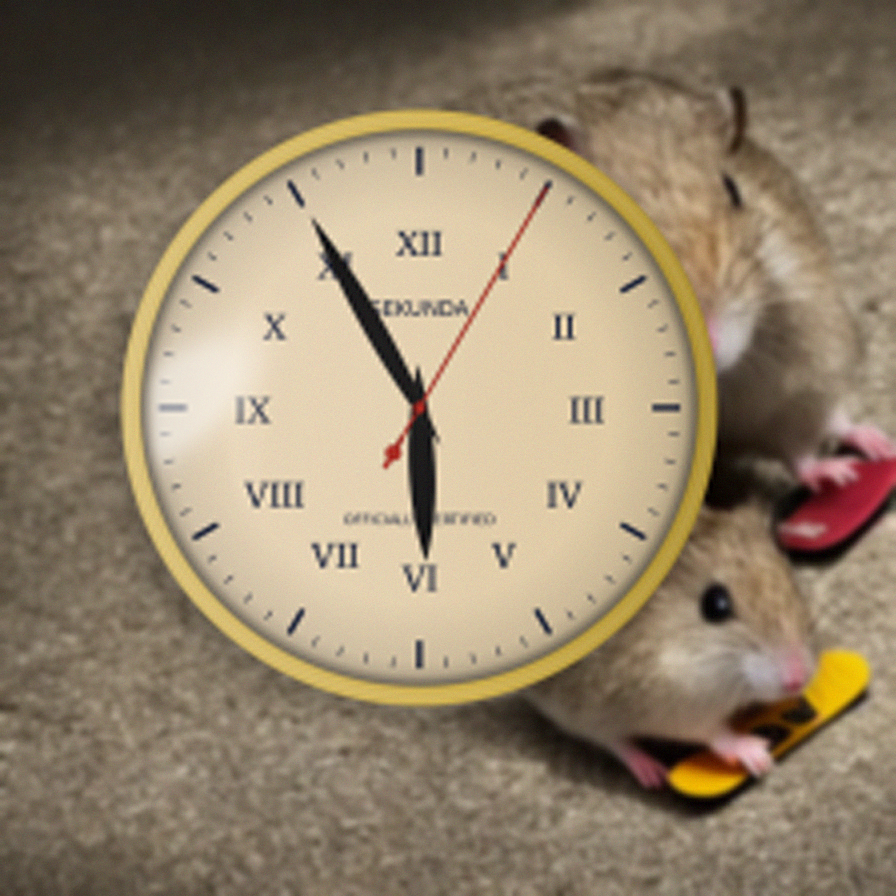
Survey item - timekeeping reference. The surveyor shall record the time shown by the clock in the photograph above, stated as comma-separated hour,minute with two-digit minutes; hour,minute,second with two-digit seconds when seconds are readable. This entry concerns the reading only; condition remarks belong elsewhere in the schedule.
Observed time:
5,55,05
